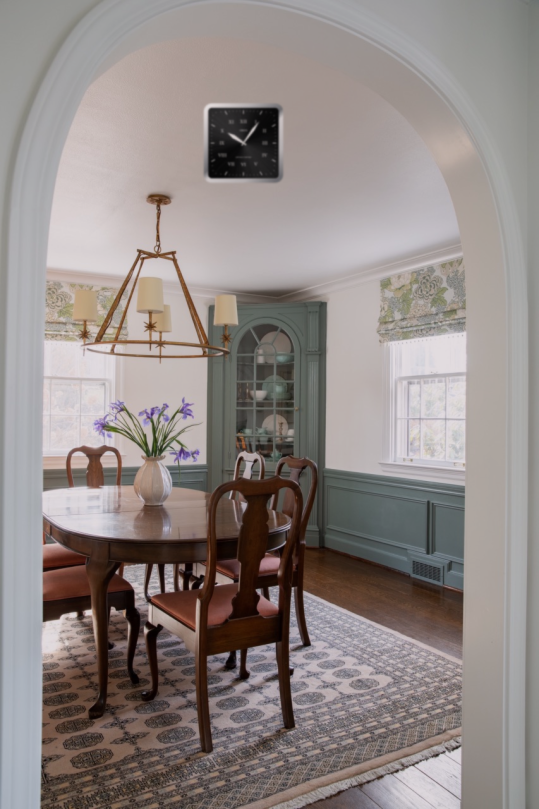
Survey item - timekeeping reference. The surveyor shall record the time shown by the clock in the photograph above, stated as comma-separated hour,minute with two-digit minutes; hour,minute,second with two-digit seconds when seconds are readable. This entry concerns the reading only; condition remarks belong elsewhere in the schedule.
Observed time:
10,06
